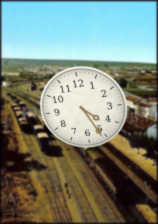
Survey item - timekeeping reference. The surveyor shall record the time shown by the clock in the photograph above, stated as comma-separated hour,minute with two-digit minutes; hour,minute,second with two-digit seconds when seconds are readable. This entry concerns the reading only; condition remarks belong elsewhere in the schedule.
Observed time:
4,26
